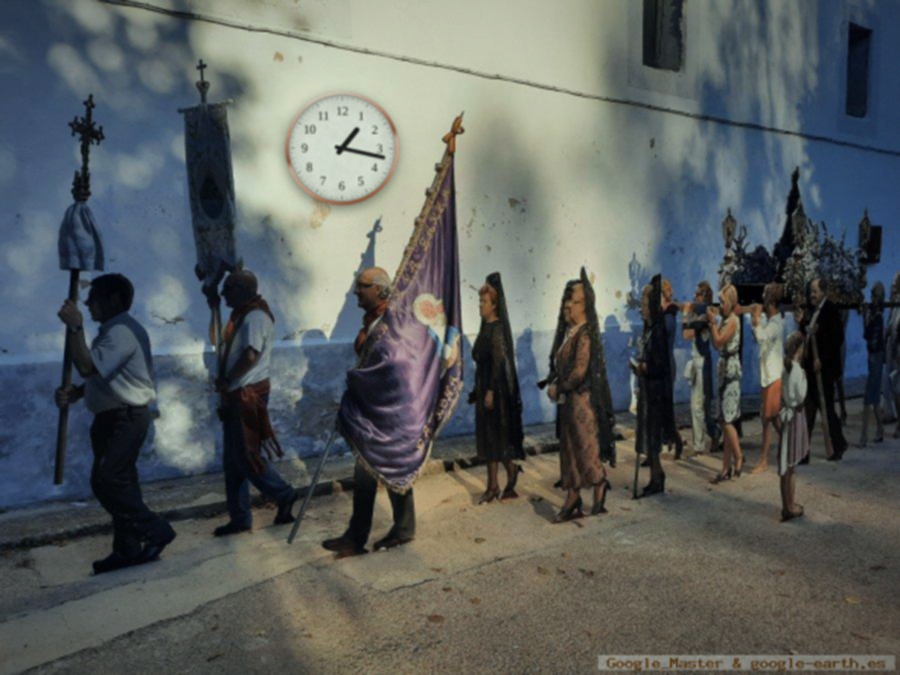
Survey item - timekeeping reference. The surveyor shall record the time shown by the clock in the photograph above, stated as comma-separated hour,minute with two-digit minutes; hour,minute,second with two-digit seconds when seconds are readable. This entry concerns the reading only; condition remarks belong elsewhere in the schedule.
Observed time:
1,17
